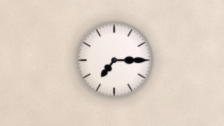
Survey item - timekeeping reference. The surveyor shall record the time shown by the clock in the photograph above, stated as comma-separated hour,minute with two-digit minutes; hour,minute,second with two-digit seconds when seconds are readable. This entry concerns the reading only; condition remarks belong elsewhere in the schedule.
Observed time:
7,15
